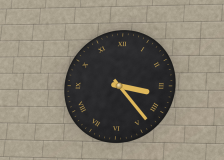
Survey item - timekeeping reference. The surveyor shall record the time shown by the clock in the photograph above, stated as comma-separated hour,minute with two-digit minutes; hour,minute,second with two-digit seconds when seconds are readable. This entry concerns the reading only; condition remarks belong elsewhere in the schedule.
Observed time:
3,23
